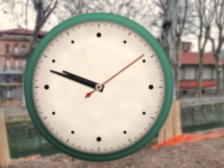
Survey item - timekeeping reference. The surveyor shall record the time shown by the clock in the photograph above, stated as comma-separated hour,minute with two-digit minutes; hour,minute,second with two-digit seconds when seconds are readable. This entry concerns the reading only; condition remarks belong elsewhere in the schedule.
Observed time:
9,48,09
